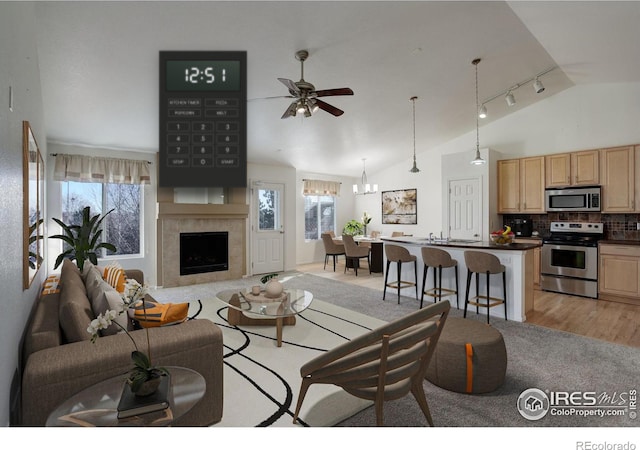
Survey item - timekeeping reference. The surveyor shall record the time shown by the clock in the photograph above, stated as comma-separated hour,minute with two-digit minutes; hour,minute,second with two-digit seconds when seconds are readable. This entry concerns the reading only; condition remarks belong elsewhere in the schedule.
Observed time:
12,51
